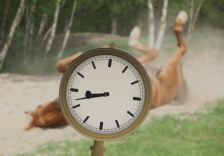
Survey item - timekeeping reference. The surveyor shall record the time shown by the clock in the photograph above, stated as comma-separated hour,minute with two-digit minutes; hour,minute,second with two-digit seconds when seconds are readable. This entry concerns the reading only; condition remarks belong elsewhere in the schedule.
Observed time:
8,42
